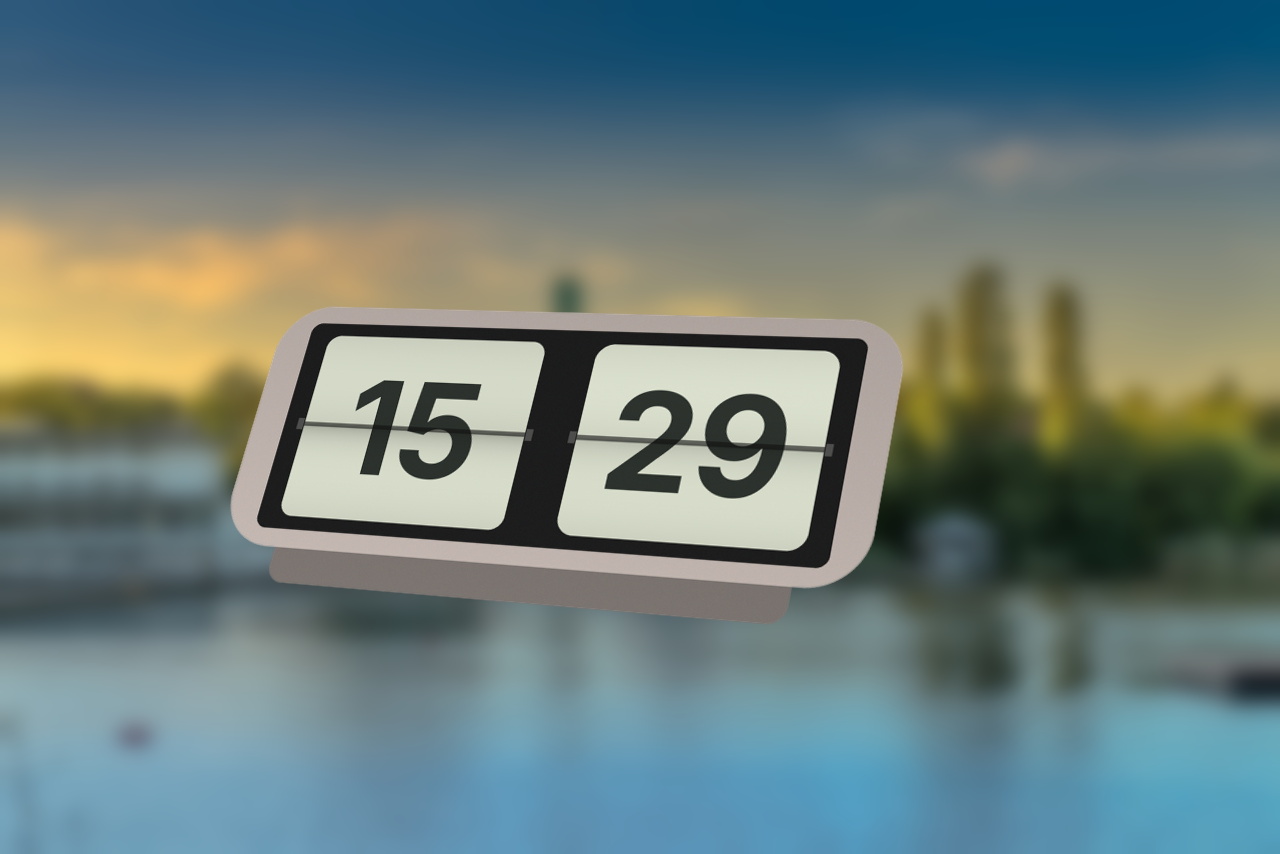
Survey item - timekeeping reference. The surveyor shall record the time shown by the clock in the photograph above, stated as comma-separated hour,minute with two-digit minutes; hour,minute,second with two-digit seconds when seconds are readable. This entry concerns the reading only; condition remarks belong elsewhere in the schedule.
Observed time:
15,29
